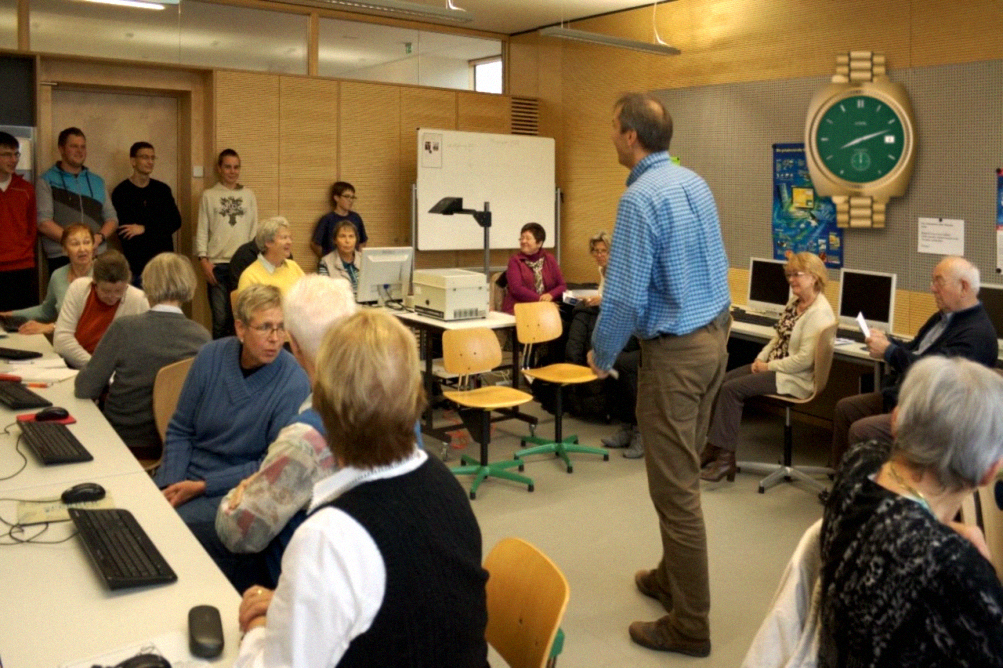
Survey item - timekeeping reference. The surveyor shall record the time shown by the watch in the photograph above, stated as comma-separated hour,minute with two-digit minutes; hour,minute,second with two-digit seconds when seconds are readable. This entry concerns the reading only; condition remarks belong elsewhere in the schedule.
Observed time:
8,12
